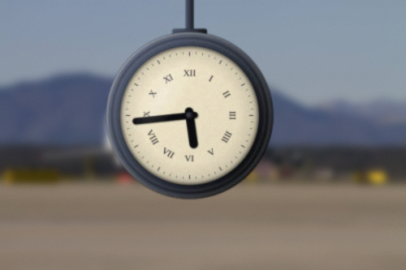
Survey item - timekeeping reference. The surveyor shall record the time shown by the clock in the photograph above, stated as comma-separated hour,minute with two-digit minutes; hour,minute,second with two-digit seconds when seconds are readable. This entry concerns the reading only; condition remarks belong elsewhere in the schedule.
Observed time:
5,44
